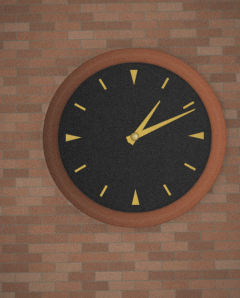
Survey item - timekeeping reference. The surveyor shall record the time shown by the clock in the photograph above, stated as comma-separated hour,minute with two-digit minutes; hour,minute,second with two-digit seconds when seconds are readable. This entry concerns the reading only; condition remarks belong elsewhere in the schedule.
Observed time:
1,11
